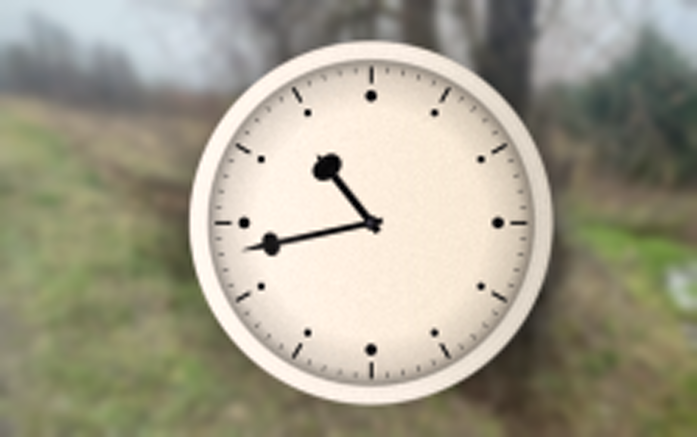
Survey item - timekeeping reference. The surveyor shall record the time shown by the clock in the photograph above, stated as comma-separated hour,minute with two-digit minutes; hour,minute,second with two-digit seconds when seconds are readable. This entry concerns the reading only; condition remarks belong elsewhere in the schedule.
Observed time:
10,43
